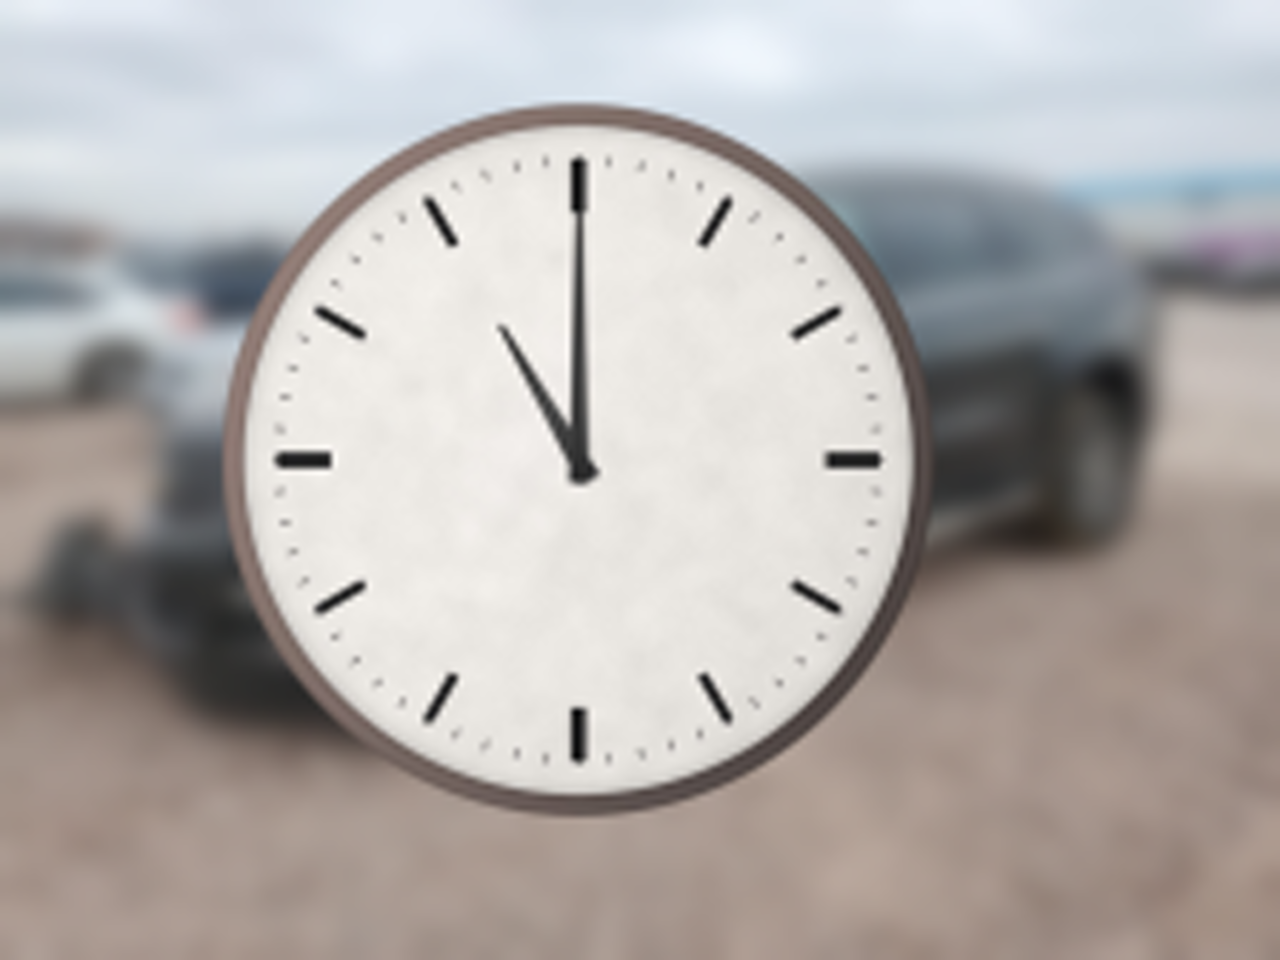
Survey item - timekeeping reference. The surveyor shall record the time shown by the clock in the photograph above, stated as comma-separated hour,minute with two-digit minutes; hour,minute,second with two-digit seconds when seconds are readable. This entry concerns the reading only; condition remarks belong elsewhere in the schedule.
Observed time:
11,00
